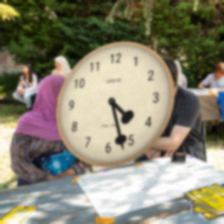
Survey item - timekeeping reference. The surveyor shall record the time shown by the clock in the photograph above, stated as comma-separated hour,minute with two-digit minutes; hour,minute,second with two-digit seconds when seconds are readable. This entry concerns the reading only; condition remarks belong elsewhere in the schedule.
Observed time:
4,27
